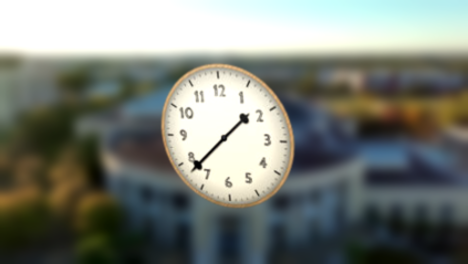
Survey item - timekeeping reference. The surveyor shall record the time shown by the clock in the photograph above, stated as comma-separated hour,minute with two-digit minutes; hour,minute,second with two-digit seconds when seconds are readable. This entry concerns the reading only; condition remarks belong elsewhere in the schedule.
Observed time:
1,38
